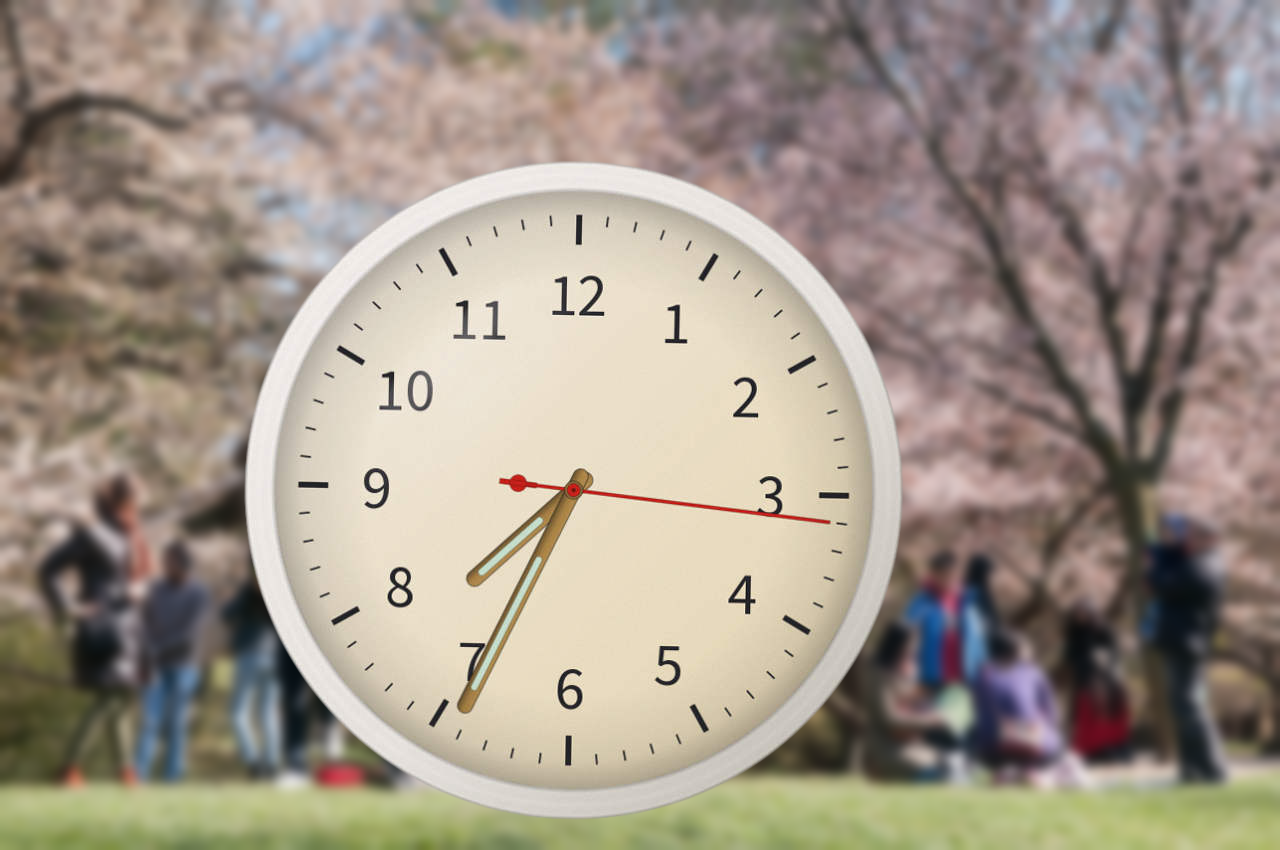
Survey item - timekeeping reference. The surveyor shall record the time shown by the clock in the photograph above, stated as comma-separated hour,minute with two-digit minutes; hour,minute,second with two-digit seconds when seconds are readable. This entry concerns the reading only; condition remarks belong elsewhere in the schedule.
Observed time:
7,34,16
